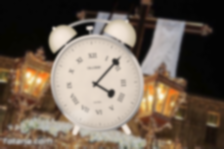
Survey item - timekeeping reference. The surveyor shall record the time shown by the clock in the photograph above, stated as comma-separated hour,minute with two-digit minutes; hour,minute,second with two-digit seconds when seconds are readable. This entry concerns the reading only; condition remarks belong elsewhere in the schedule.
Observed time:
4,08
